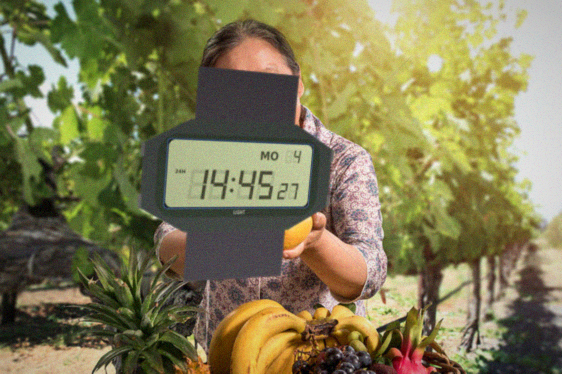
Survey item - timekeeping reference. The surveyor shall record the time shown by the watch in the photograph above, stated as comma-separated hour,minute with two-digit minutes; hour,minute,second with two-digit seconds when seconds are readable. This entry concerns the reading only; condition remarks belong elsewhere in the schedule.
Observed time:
14,45,27
